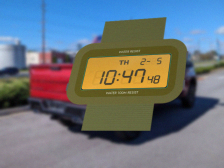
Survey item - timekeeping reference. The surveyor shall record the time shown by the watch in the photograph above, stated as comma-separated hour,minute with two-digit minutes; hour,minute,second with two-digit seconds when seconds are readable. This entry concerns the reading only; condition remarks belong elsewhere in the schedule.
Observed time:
10,47,48
